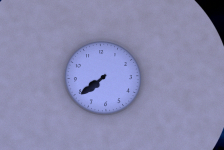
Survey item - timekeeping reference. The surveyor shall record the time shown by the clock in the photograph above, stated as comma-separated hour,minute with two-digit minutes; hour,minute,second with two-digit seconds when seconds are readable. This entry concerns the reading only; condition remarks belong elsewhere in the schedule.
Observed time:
7,39
